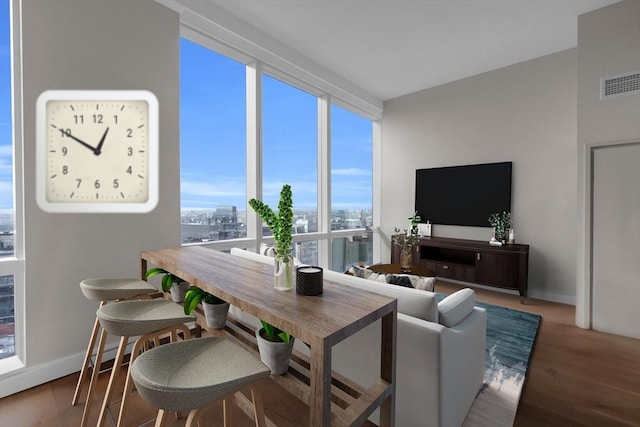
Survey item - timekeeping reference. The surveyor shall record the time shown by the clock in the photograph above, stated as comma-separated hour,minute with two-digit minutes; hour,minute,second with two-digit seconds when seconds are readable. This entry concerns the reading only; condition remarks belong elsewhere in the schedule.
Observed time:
12,50
